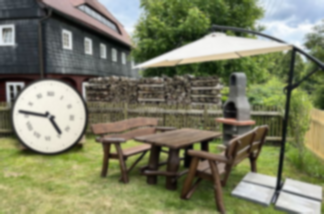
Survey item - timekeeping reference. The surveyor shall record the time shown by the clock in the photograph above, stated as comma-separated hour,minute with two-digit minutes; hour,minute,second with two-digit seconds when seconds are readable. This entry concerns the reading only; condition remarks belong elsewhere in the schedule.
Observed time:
4,46
